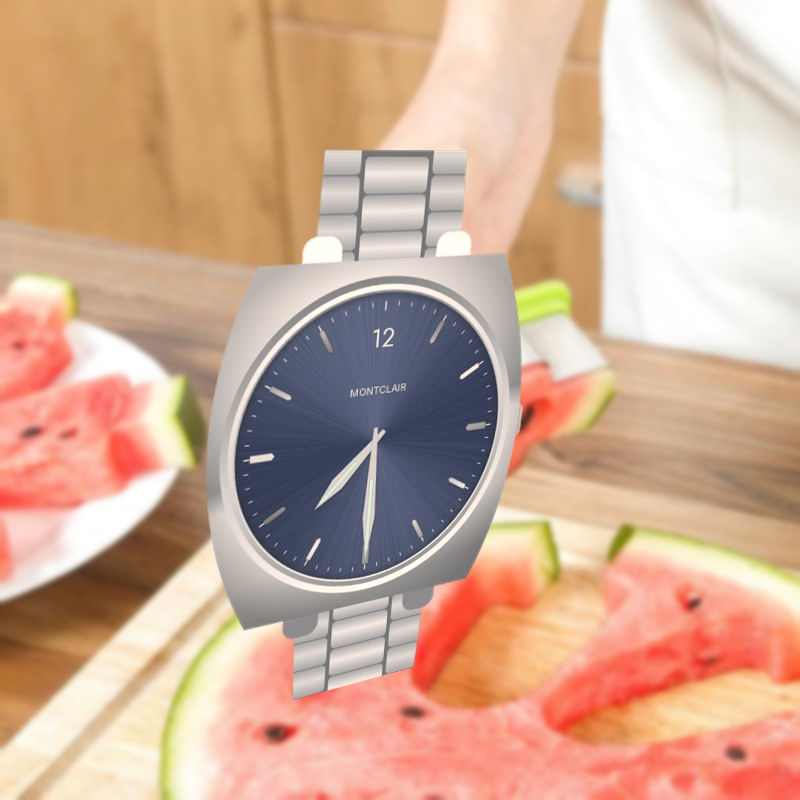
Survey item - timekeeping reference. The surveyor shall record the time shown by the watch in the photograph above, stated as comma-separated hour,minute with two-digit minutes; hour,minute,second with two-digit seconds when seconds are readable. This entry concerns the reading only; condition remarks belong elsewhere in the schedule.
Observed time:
7,30
